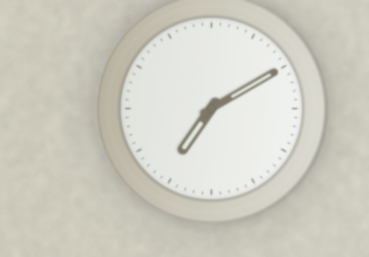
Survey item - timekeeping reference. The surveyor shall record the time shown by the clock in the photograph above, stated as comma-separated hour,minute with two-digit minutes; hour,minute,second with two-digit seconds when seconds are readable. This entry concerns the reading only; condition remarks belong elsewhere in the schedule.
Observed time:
7,10
